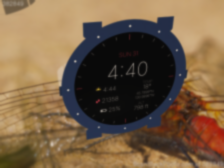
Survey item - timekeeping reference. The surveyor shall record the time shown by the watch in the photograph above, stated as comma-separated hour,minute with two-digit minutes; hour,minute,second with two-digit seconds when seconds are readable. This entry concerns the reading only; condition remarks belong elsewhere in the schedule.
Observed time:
4,40
